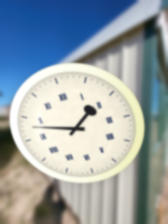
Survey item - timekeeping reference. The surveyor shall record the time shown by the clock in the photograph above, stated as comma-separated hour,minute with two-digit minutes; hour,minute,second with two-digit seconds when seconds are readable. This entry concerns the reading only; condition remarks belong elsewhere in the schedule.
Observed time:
1,48
